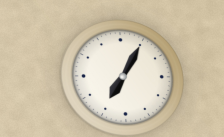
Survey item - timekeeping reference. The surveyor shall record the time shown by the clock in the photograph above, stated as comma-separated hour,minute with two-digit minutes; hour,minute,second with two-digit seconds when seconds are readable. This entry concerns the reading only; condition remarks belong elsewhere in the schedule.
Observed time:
7,05
